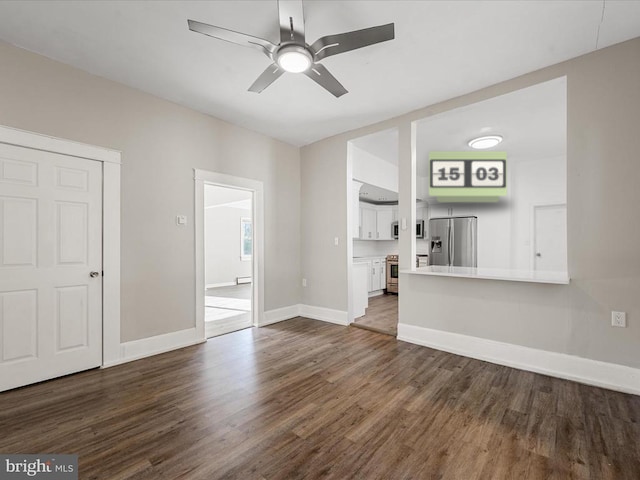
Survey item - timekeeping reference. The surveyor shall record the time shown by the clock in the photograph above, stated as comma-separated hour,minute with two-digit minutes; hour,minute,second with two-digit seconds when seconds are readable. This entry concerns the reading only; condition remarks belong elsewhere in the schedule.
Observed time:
15,03
